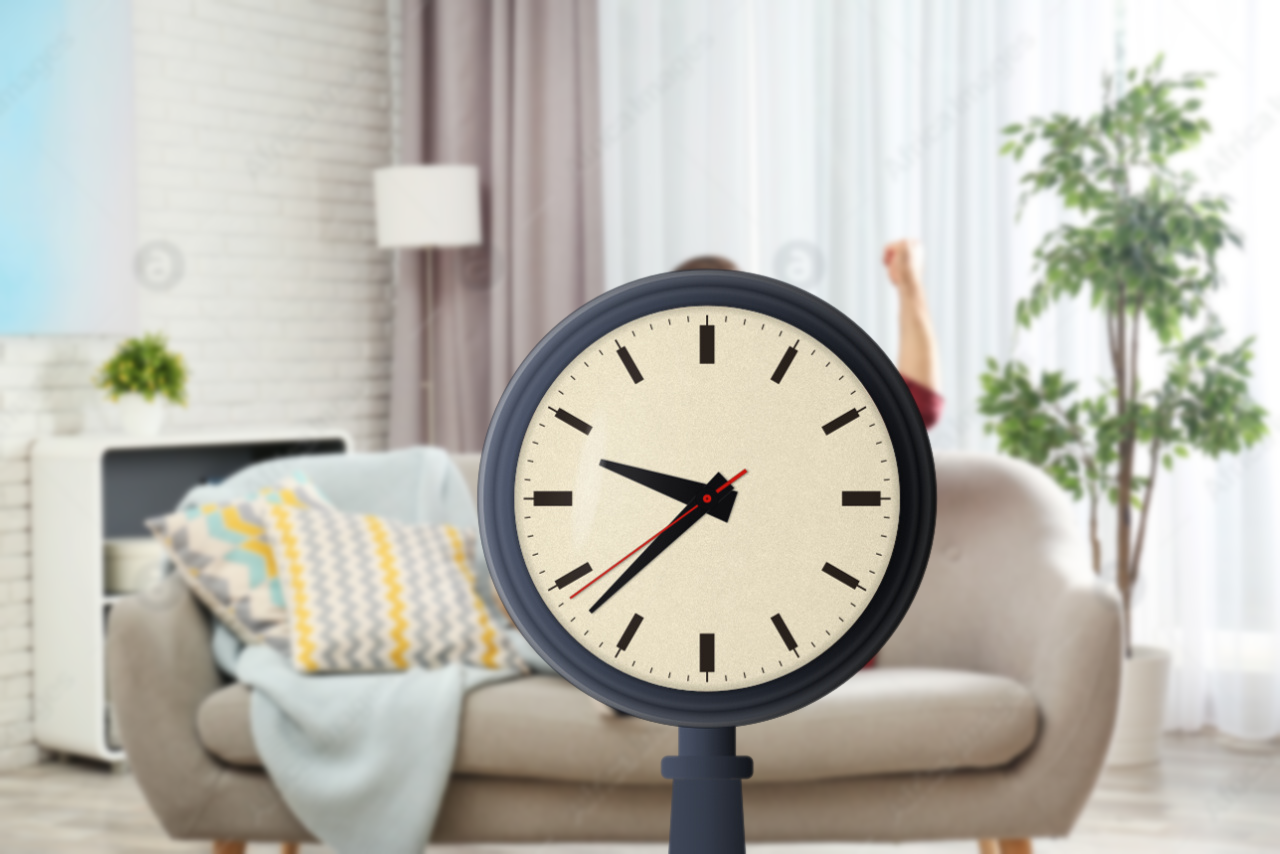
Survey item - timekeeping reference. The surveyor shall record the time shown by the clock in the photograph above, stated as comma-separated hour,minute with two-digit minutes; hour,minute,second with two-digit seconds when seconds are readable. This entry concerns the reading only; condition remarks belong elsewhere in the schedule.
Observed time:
9,37,39
